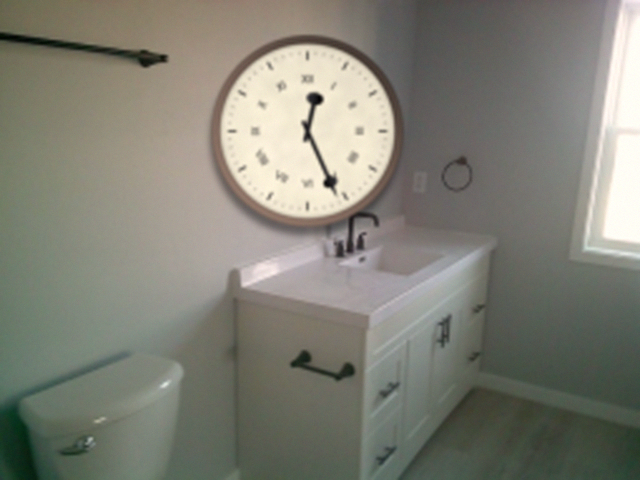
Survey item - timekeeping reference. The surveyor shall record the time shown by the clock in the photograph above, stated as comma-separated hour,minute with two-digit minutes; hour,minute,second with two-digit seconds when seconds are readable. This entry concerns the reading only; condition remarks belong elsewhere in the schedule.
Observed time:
12,26
